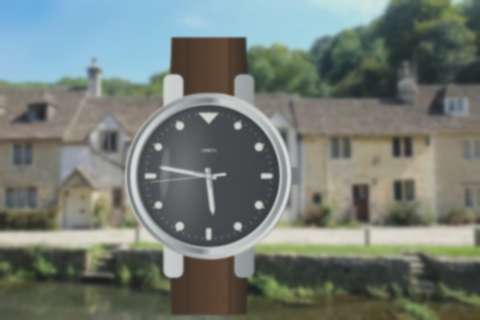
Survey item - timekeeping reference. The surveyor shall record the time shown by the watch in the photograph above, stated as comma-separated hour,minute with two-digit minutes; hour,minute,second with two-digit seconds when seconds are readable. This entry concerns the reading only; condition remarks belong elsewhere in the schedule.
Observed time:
5,46,44
